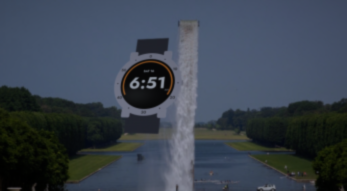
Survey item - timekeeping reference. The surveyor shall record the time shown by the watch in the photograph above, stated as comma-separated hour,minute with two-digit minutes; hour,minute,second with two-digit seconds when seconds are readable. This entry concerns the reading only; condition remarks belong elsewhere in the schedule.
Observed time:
6,51
